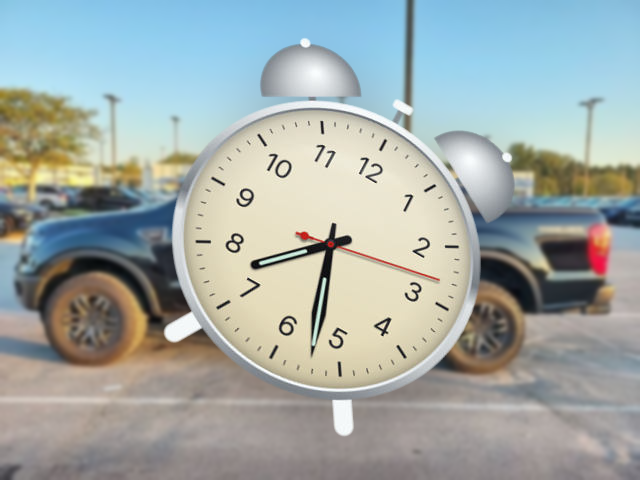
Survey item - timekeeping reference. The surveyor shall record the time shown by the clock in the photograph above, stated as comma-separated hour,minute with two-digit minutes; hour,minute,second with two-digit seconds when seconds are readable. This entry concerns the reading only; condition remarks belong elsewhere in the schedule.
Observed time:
7,27,13
